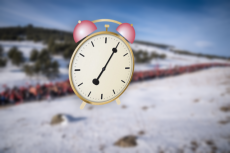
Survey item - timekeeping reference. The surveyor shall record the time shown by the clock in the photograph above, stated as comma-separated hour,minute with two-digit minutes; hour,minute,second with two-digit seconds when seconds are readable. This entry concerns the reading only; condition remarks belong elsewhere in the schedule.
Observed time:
7,05
